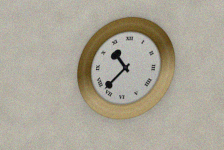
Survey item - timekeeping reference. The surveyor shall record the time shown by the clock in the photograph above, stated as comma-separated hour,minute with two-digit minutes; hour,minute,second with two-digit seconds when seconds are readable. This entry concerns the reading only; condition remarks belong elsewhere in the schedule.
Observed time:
10,37
